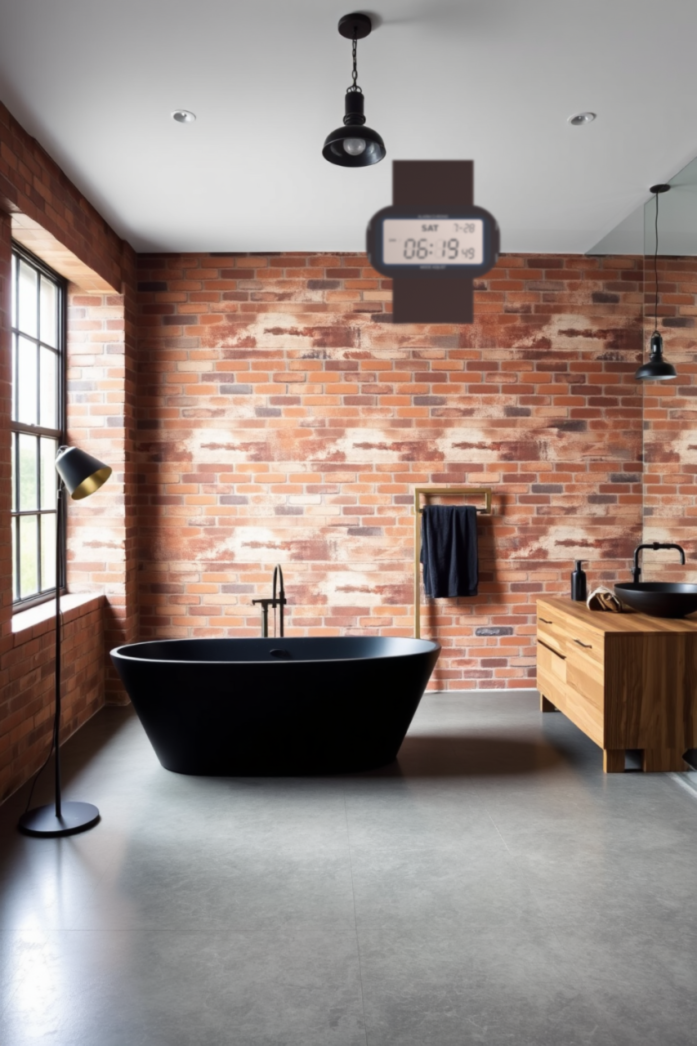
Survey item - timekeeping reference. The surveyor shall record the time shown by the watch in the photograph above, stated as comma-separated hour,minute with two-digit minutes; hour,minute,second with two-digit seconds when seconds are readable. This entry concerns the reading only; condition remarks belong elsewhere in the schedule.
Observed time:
6,19
